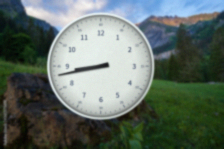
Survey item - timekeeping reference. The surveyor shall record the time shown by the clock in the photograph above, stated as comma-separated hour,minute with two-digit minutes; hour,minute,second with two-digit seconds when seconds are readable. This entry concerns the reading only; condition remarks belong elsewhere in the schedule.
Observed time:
8,43
